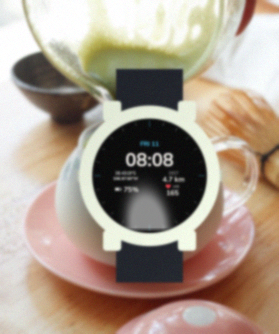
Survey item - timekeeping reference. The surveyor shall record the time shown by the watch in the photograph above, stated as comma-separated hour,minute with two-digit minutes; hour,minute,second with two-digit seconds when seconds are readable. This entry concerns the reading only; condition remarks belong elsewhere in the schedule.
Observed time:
8,08
